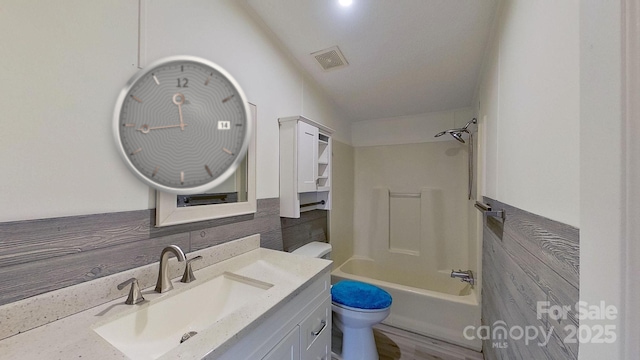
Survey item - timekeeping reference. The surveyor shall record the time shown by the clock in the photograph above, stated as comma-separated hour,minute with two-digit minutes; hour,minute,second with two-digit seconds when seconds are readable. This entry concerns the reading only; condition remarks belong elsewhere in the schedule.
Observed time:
11,44
